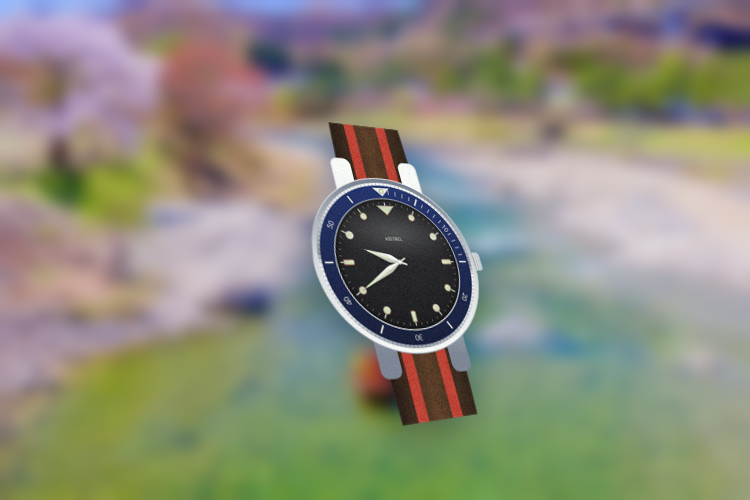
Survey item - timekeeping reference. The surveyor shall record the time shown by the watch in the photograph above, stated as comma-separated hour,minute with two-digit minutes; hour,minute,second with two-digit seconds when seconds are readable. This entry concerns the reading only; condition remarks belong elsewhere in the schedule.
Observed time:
9,40
